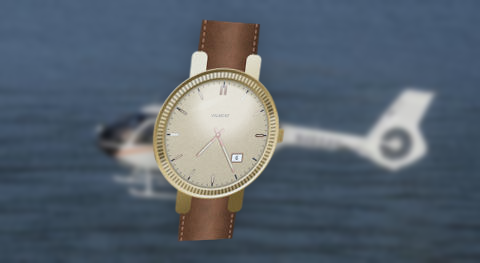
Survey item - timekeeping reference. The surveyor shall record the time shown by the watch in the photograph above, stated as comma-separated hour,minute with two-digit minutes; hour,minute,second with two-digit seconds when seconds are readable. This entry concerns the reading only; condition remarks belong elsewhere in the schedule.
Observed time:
7,25
